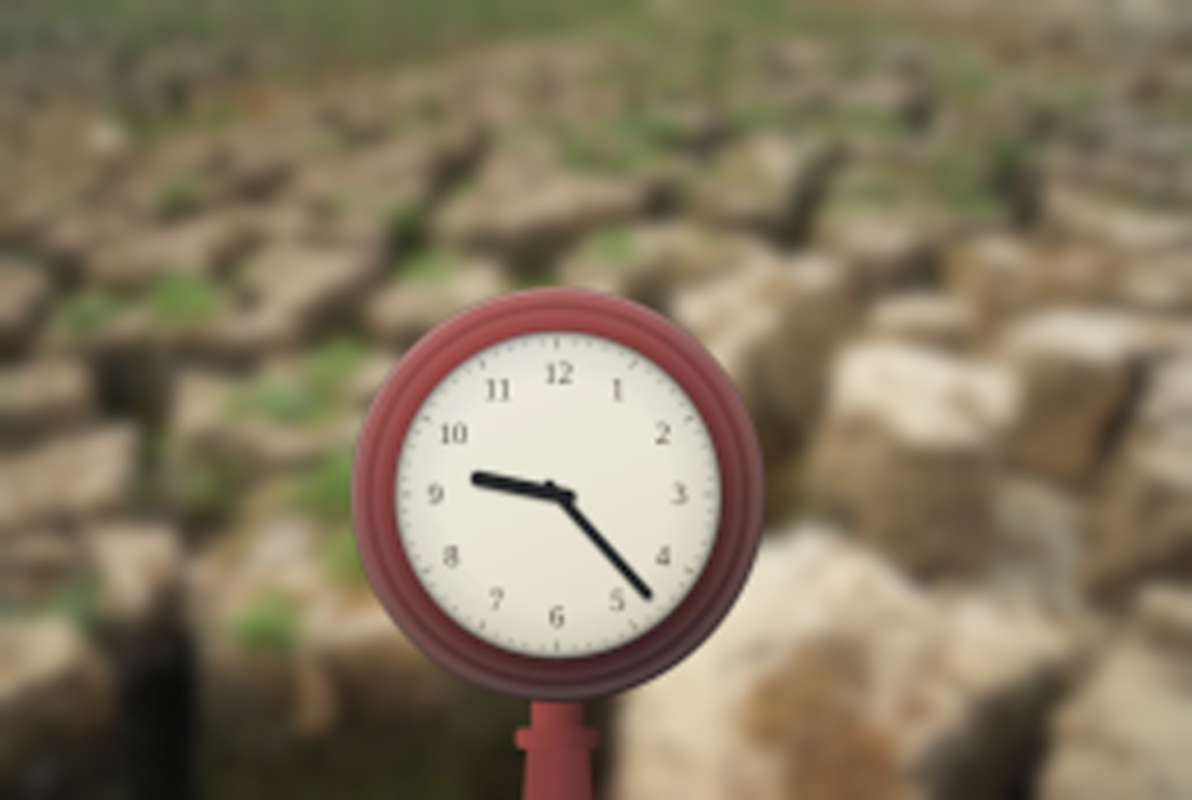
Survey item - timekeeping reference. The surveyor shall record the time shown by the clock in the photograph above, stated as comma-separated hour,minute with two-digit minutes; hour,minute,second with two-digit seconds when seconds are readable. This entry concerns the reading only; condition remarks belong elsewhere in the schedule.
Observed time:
9,23
